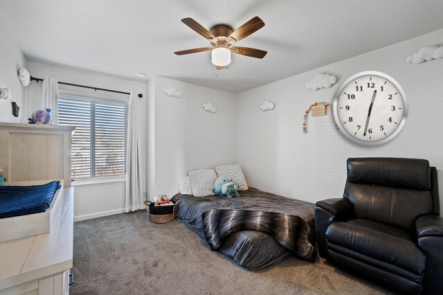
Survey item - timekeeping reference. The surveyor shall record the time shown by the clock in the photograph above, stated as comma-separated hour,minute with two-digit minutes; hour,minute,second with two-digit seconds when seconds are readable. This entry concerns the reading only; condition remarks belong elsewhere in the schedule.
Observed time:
12,32
